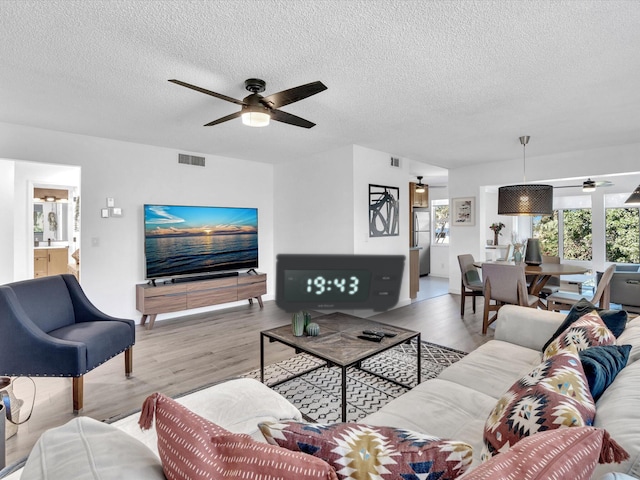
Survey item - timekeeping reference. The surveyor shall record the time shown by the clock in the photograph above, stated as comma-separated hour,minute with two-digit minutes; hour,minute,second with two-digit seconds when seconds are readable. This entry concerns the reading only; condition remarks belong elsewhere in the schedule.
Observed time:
19,43
